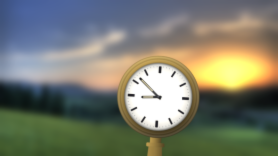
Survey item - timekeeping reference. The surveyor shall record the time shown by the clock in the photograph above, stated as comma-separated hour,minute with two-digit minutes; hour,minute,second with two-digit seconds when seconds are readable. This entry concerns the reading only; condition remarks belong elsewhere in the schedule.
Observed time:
8,52
